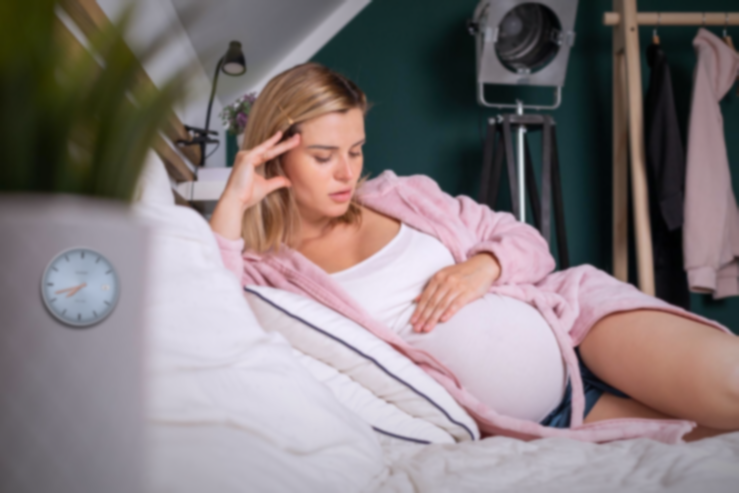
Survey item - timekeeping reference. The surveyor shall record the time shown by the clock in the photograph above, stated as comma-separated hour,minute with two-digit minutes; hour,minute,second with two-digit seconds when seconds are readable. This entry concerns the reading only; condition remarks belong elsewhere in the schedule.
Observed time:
7,42
